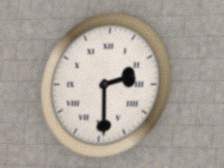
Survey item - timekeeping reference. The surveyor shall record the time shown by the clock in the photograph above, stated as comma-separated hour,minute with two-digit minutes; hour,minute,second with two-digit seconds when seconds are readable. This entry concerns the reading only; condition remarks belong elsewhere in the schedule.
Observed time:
2,29
